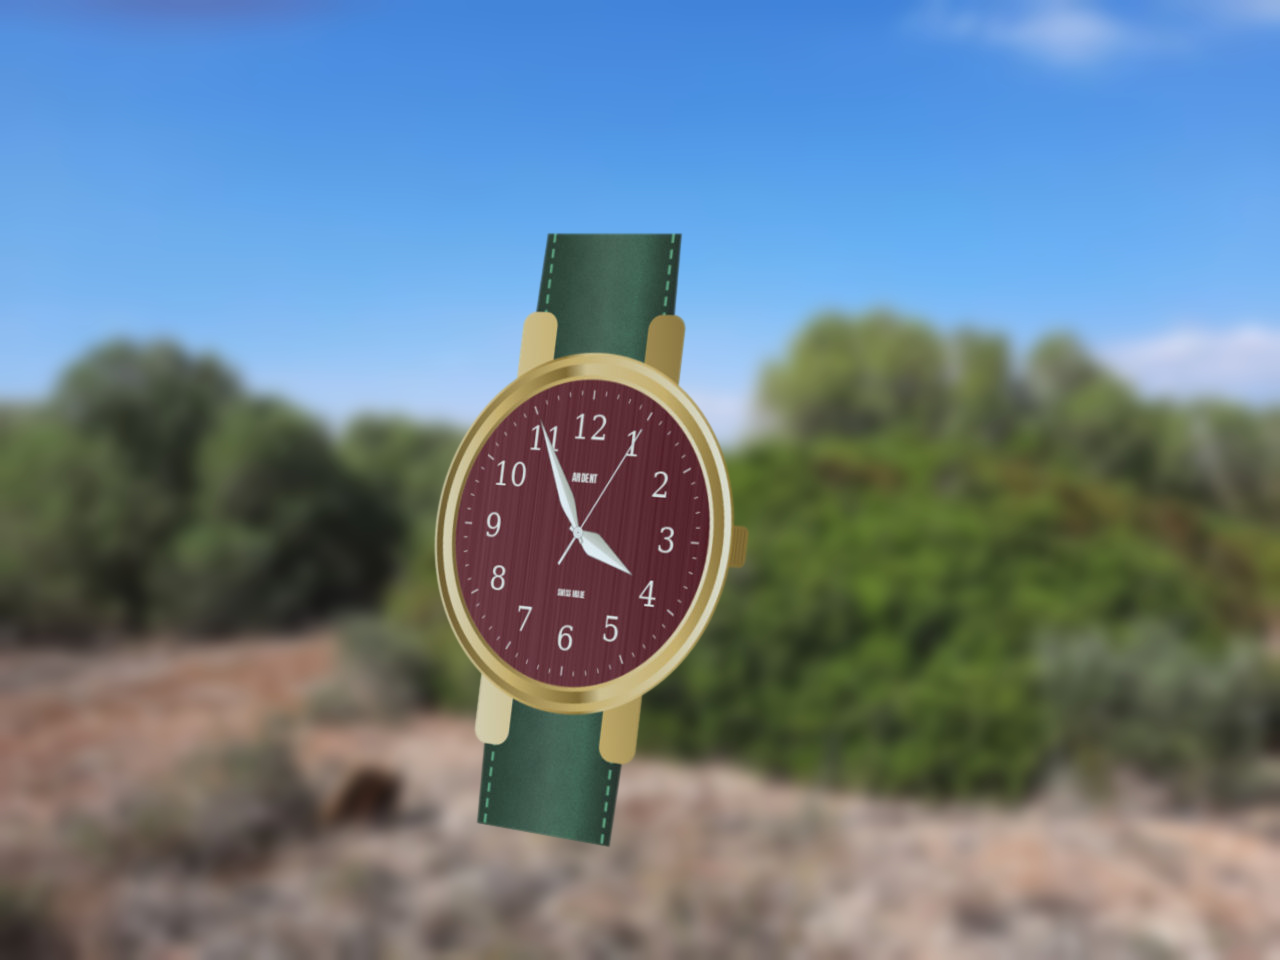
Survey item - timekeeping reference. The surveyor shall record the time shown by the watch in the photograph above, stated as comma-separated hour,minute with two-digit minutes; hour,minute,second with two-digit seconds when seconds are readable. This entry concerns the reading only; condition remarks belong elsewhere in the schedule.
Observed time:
3,55,05
